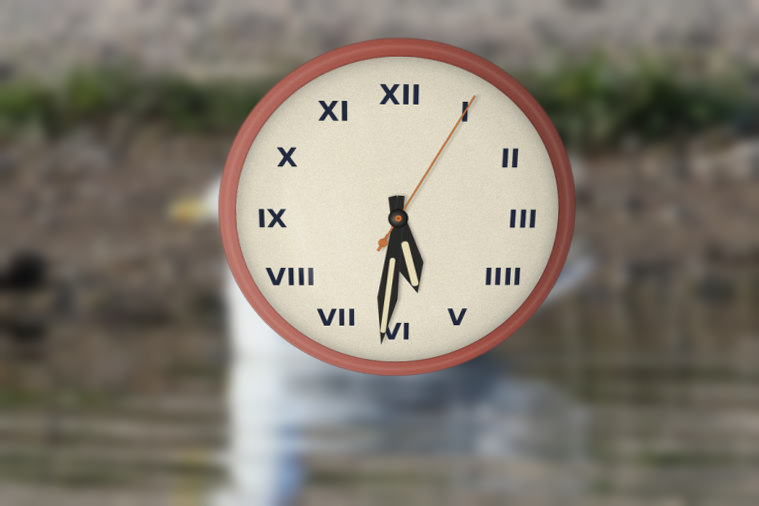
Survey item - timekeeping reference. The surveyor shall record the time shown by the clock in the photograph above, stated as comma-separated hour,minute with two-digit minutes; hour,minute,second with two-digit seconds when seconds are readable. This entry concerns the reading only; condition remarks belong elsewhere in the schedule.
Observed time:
5,31,05
